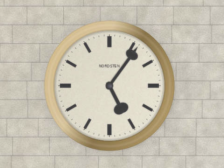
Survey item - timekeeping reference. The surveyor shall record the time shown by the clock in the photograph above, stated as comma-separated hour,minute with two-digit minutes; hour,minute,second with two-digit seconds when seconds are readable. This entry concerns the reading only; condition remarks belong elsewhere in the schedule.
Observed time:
5,06
